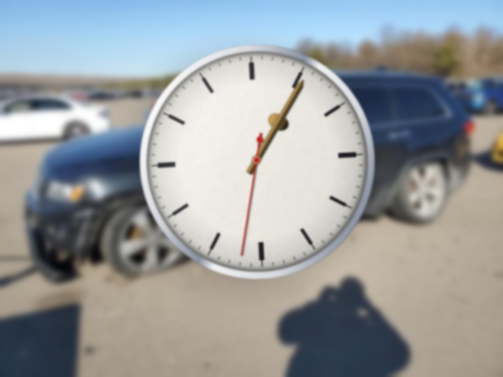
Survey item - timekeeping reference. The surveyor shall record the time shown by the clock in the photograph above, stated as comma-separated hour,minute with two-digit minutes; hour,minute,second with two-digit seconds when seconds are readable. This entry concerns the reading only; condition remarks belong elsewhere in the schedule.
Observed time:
1,05,32
